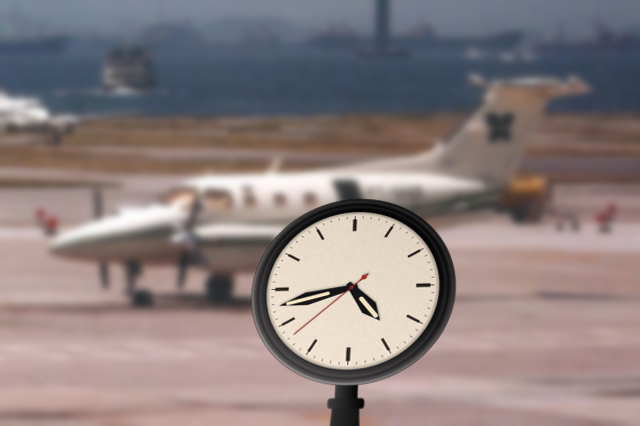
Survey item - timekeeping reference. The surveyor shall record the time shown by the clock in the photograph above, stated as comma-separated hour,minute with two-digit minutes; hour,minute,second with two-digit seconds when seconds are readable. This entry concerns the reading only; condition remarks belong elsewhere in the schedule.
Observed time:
4,42,38
